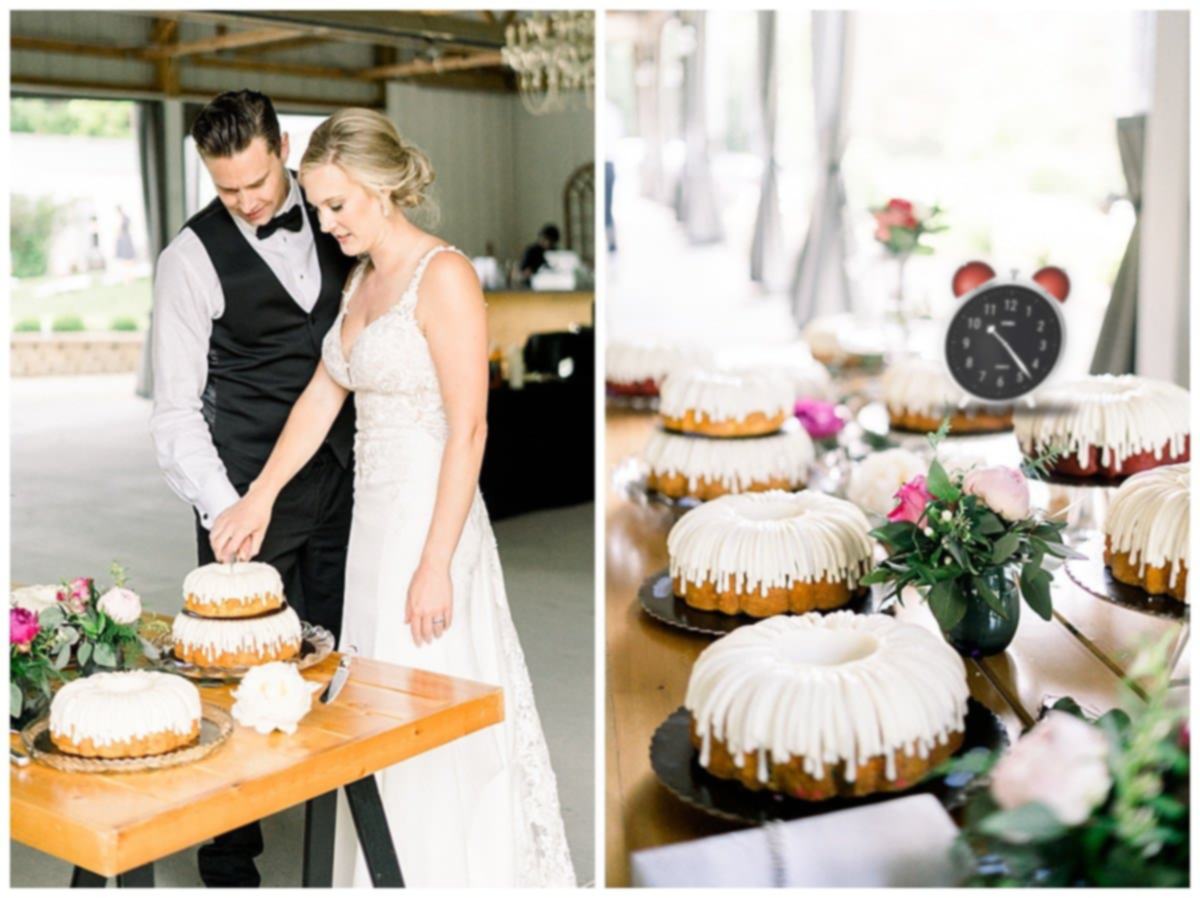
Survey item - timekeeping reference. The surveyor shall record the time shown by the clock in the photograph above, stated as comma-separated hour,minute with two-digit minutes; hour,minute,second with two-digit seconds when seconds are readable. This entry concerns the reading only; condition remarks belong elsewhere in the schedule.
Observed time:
10,23
